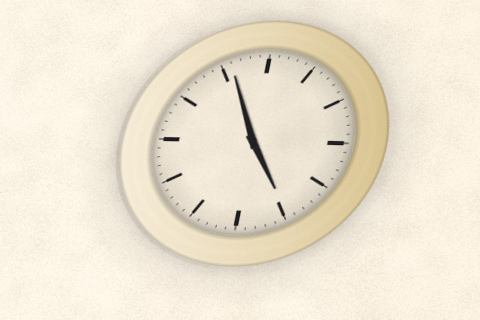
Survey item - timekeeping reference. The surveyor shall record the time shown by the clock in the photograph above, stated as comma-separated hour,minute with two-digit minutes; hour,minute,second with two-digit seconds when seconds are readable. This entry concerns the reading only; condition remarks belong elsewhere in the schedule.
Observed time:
4,56
